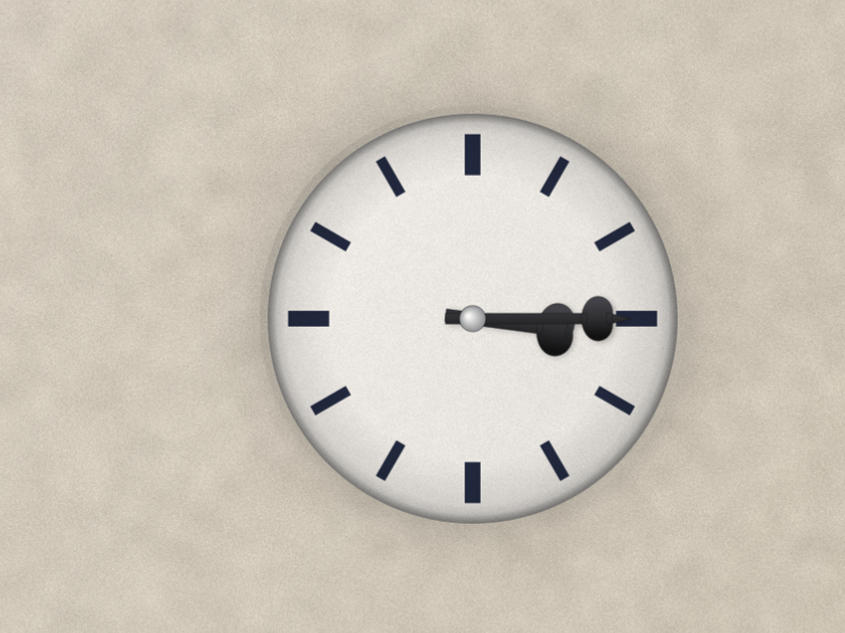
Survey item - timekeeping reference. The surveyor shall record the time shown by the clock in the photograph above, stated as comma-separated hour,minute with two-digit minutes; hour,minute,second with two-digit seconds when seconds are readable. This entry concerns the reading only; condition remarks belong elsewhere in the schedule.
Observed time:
3,15
